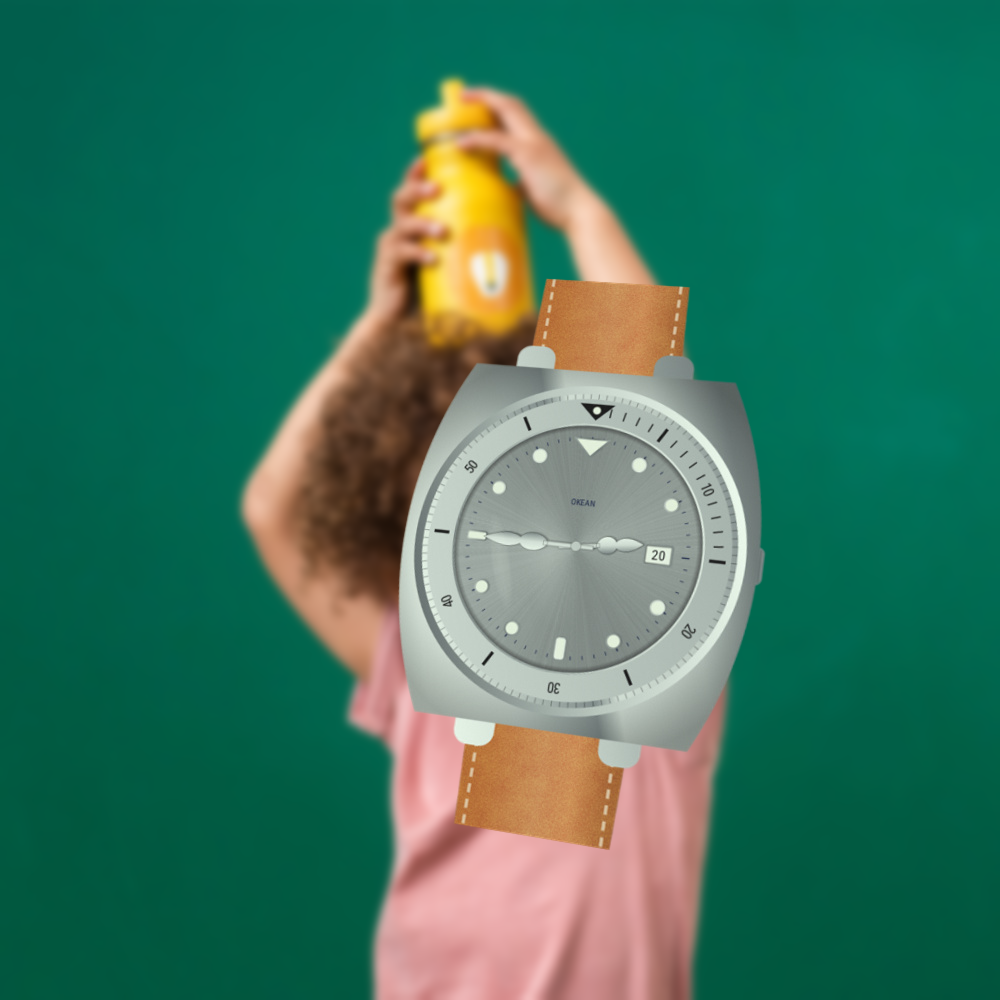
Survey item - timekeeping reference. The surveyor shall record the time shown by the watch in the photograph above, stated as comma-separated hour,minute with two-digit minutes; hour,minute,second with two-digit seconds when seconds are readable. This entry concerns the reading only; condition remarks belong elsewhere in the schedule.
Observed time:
2,45
